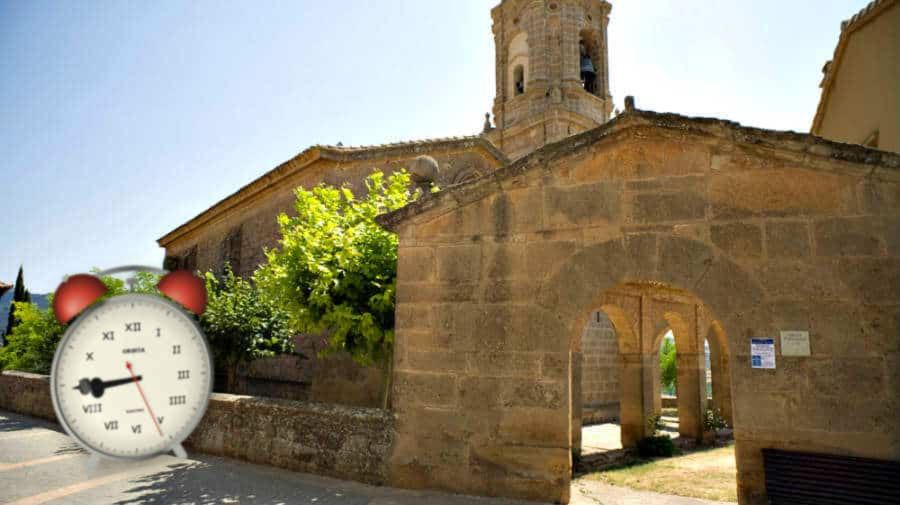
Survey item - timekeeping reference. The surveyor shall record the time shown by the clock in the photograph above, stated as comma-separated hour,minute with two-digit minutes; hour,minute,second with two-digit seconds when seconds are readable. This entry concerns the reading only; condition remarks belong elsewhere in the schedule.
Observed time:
8,44,26
